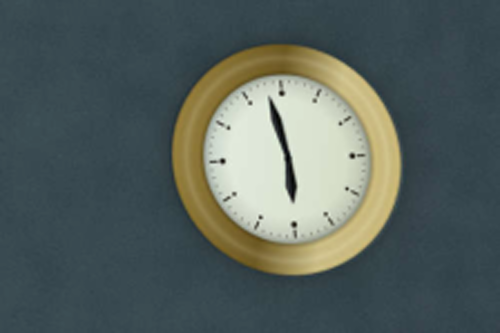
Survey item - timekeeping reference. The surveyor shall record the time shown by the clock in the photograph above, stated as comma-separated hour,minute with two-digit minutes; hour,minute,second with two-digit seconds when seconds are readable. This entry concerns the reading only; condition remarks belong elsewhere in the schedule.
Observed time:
5,58
